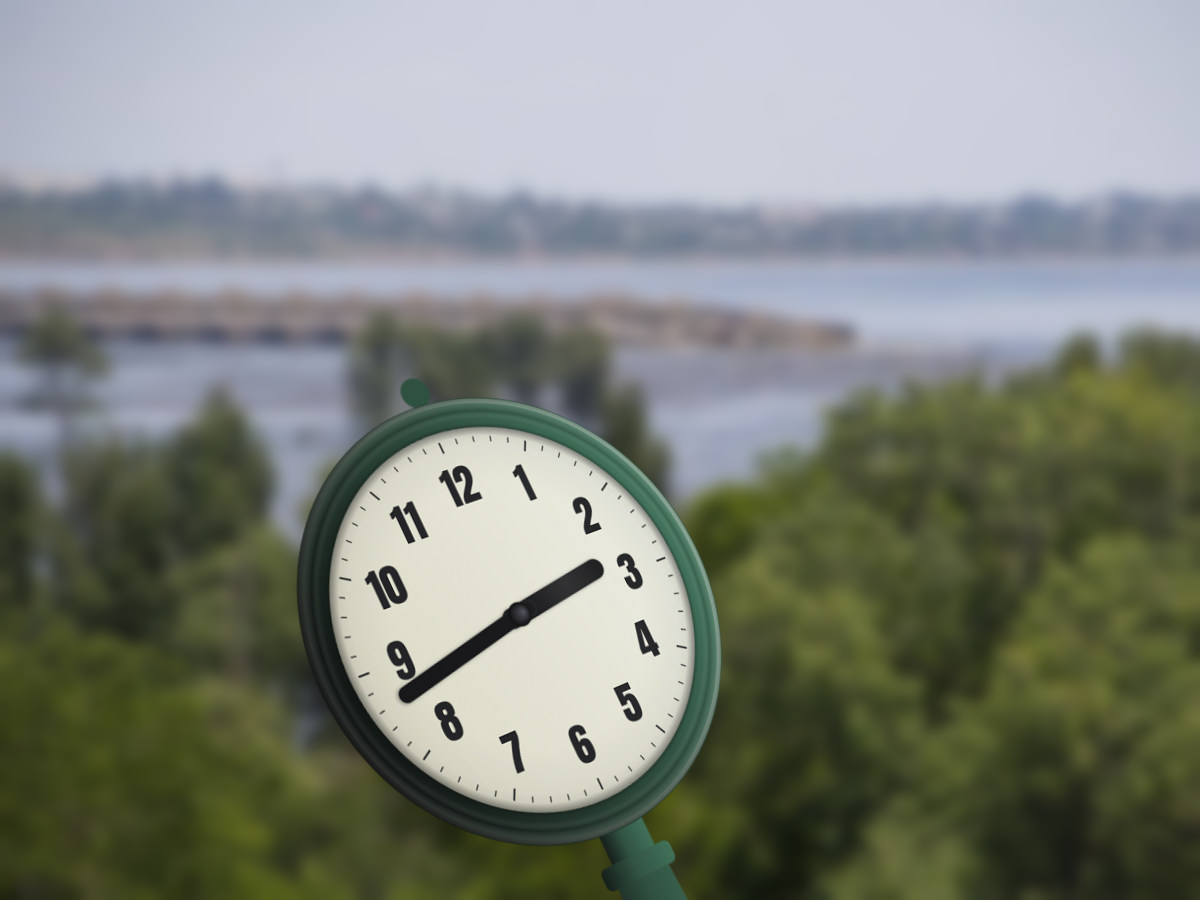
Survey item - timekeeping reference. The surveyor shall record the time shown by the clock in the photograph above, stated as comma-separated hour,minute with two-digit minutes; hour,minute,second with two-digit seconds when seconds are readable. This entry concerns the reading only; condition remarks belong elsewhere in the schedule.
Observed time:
2,43
